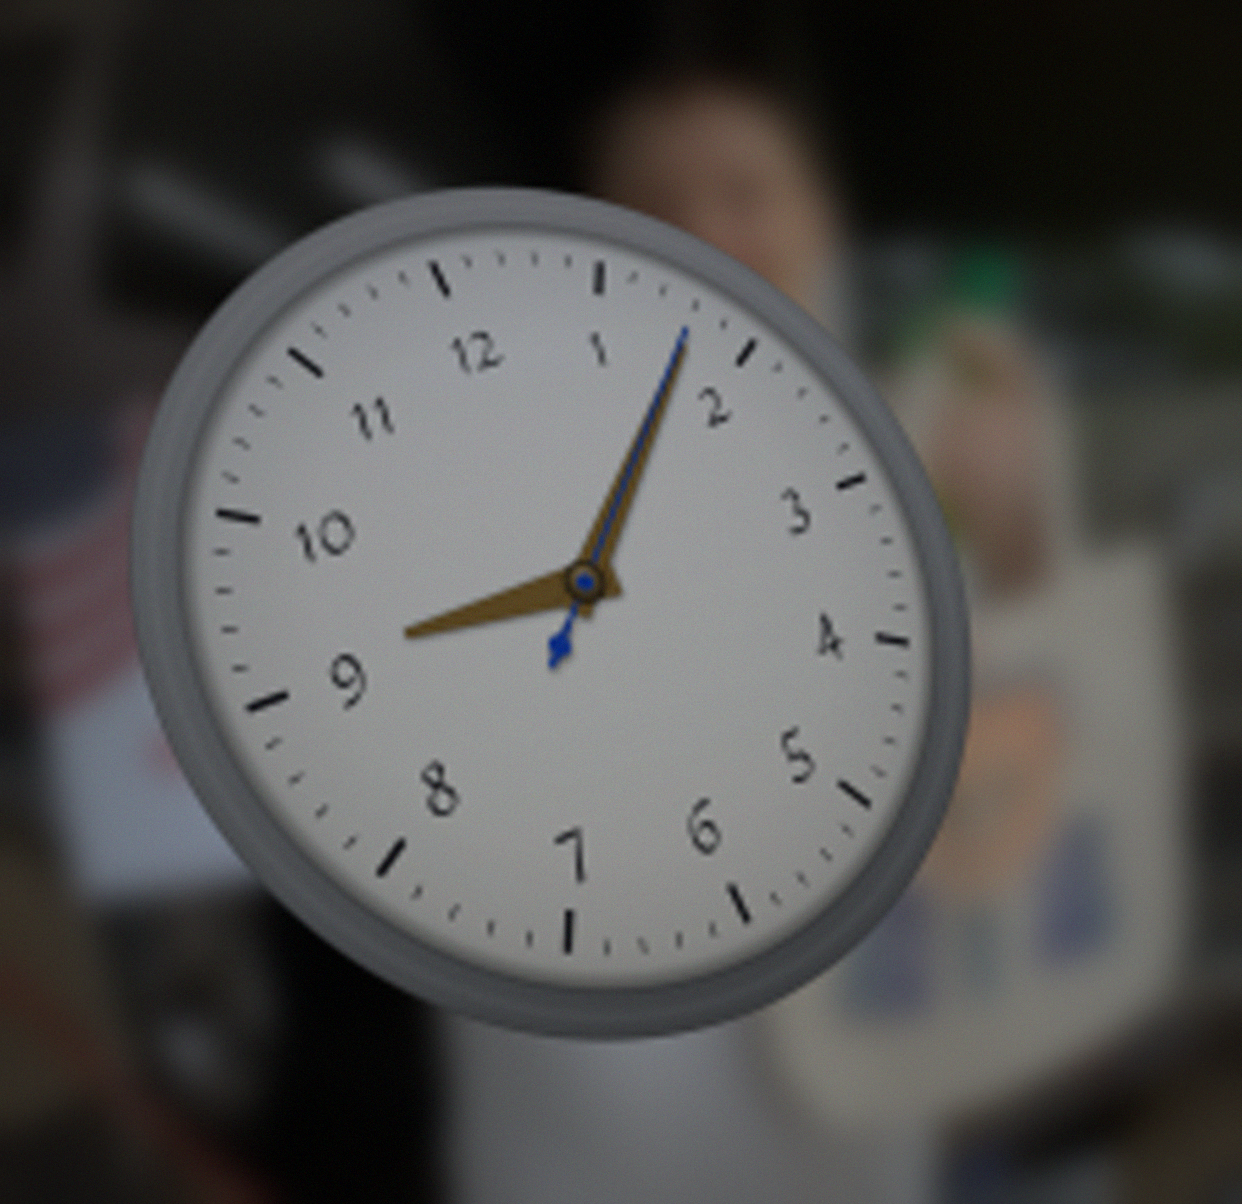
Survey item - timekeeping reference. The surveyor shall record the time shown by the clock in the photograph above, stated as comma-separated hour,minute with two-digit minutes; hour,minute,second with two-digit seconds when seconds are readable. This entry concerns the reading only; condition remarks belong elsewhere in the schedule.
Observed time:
9,08,08
